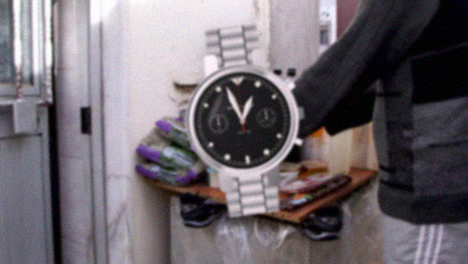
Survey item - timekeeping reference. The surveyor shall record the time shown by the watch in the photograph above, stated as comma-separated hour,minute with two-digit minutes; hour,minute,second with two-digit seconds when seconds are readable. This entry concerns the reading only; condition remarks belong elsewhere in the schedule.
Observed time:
12,57
